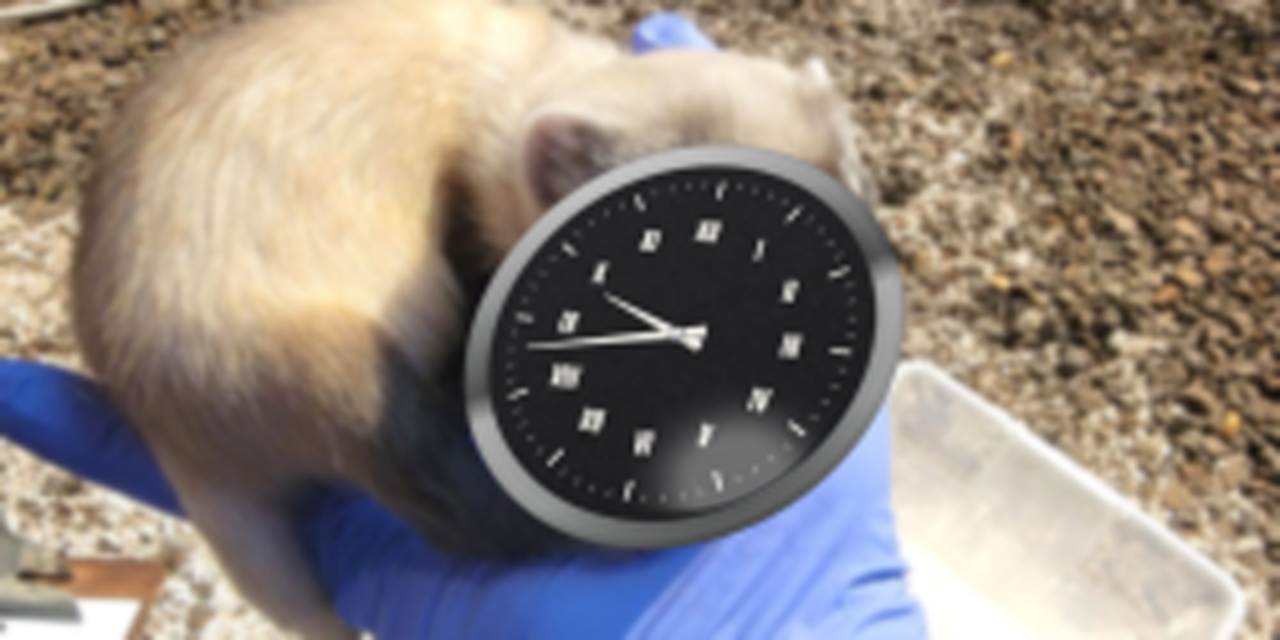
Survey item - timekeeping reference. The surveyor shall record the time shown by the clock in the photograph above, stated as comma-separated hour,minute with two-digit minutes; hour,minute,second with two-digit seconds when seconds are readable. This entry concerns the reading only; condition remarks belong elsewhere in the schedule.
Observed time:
9,43
